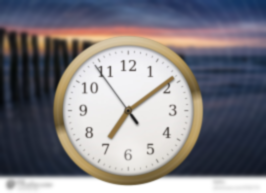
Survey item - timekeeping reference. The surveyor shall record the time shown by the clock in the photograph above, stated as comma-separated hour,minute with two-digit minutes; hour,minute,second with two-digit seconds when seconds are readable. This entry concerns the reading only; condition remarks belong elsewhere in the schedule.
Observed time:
7,08,54
